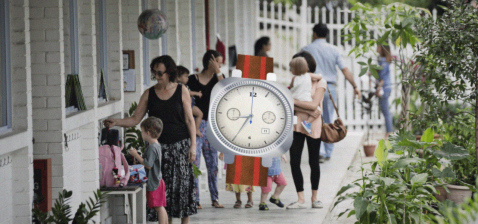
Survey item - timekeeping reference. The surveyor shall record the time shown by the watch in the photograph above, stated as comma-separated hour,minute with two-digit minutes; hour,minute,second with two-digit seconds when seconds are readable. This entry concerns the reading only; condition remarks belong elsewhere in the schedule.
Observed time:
8,35
